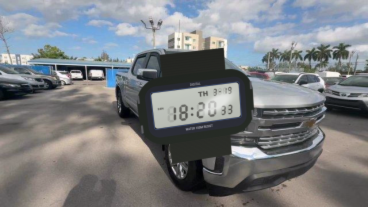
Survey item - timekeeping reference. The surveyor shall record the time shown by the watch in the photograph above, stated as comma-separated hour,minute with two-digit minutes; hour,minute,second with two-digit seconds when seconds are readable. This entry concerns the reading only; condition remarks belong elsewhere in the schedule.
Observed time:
18,20,33
